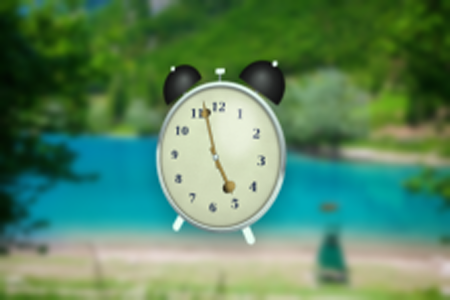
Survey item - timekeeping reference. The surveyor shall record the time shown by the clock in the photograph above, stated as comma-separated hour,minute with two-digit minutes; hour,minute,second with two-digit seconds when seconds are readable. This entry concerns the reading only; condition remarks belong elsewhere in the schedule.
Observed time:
4,57
